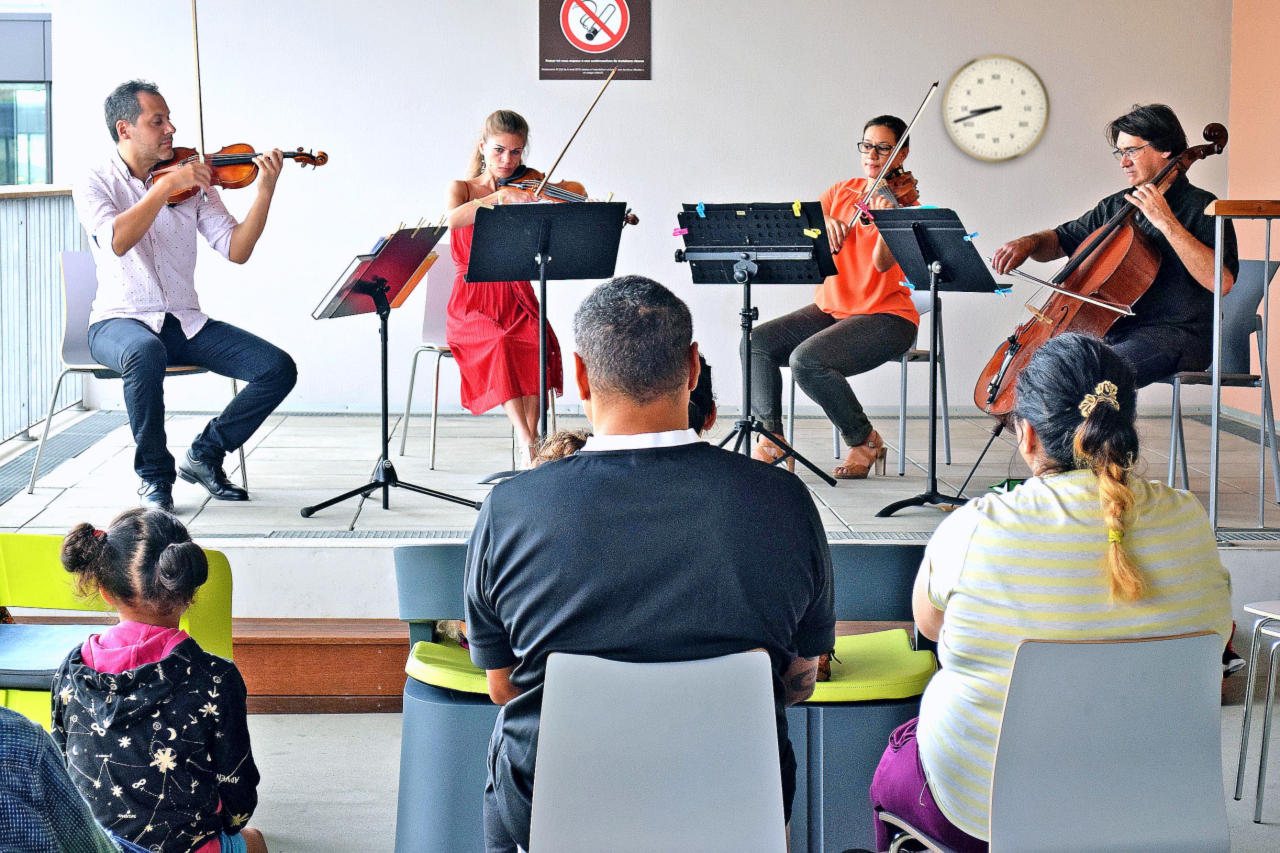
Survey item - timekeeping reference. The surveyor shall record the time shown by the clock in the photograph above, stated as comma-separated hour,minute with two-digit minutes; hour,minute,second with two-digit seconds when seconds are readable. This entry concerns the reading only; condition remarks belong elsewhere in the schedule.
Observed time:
8,42
